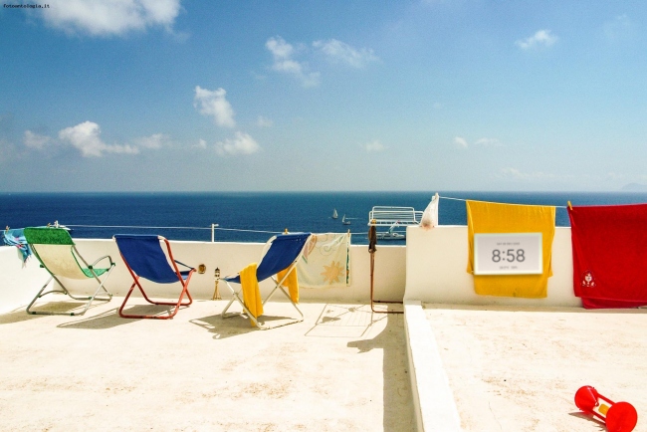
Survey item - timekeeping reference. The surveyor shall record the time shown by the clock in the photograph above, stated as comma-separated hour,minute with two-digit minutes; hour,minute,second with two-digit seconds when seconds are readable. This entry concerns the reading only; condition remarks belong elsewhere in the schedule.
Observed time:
8,58
